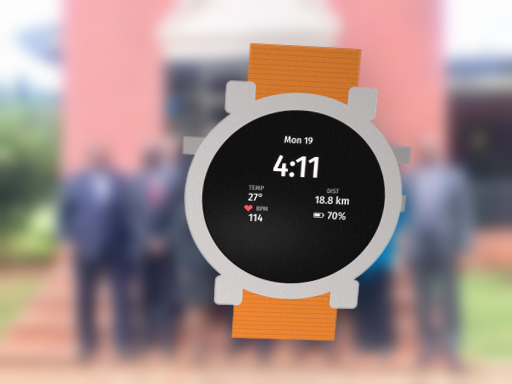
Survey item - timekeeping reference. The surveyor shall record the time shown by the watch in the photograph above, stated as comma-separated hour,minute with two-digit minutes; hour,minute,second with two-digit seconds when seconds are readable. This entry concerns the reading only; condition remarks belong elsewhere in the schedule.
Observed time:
4,11
